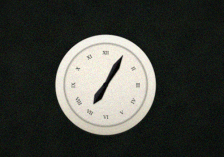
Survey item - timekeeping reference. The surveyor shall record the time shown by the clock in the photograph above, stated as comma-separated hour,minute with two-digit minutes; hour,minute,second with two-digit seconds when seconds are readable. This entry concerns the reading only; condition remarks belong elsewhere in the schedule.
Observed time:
7,05
